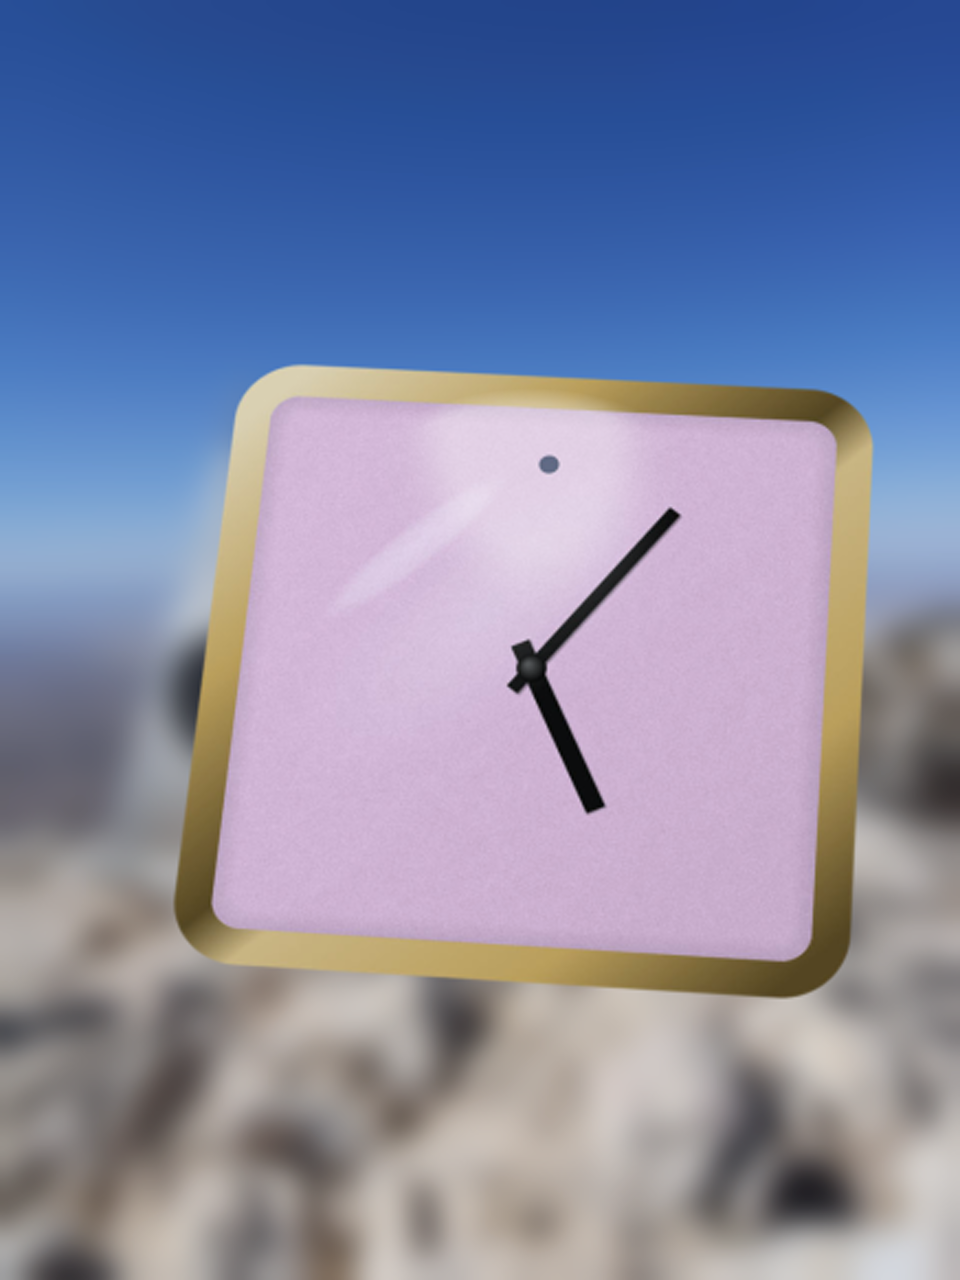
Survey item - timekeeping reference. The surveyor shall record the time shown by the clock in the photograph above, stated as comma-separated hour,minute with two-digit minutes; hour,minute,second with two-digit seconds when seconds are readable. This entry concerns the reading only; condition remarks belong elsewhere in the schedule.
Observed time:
5,06
